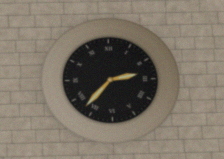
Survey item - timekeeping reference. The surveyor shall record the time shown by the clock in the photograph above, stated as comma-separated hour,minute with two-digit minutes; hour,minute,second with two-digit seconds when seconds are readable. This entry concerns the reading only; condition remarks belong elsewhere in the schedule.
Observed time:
2,37
